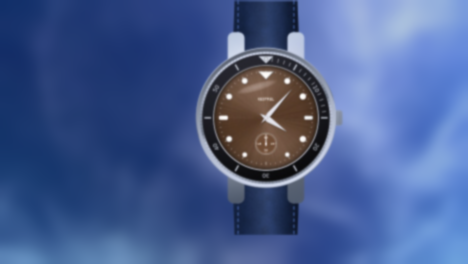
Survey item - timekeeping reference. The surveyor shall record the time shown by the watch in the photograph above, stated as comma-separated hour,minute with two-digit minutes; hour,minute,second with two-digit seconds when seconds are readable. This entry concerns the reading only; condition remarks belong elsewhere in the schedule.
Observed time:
4,07
